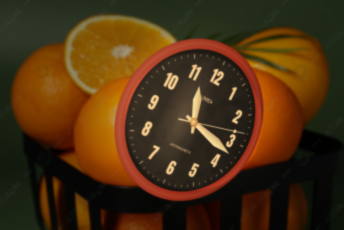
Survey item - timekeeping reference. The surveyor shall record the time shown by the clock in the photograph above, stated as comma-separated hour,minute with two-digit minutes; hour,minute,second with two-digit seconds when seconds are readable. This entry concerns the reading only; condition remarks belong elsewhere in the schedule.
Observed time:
11,17,13
